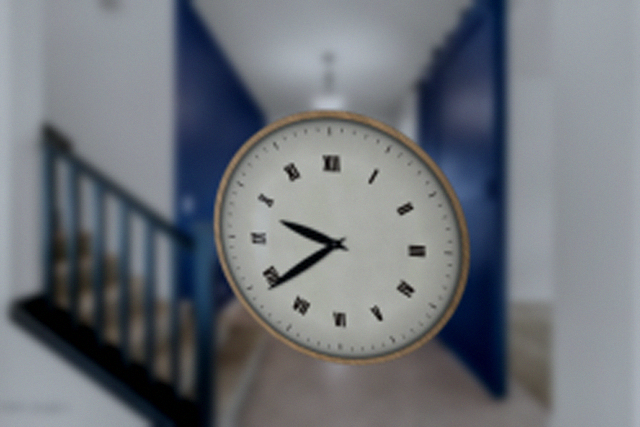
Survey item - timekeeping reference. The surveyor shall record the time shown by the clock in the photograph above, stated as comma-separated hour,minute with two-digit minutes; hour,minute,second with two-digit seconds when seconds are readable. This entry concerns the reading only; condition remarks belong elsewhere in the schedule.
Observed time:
9,39
